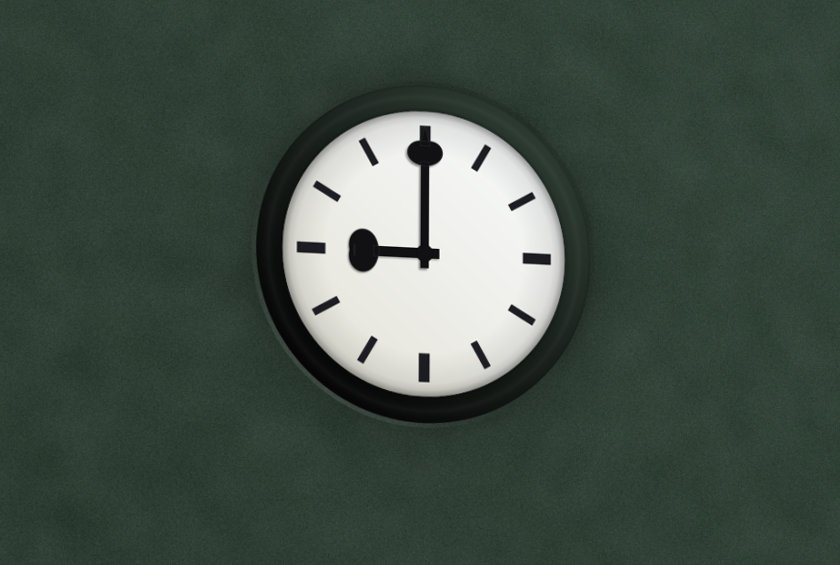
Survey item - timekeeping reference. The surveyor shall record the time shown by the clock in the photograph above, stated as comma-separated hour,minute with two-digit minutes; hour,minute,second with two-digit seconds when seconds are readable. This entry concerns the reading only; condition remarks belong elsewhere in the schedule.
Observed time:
9,00
